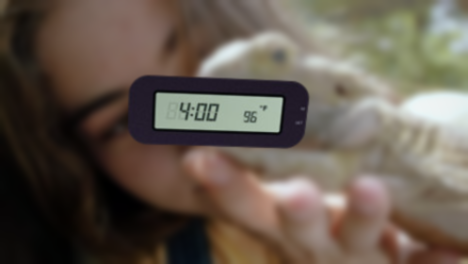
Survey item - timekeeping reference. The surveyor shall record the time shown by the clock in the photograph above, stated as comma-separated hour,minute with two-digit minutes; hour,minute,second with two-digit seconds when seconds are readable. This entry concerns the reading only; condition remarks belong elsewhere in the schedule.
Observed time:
4,00
